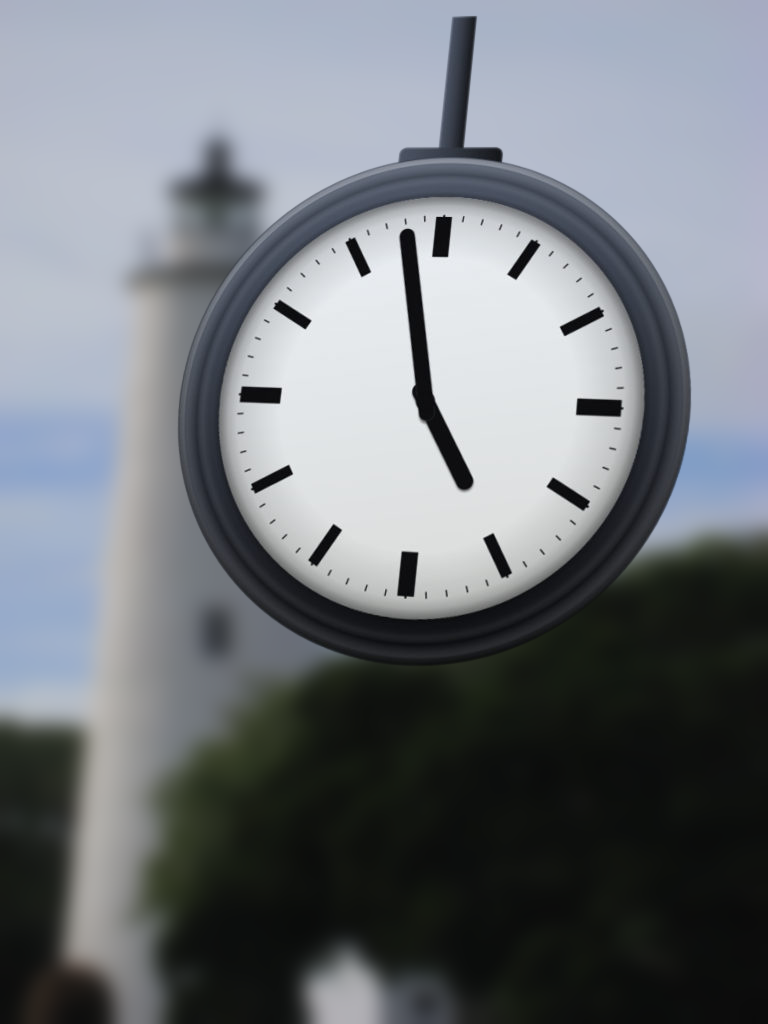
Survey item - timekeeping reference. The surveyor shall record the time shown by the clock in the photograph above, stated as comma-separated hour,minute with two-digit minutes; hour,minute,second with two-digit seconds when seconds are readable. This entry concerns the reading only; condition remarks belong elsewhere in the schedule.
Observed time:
4,58
